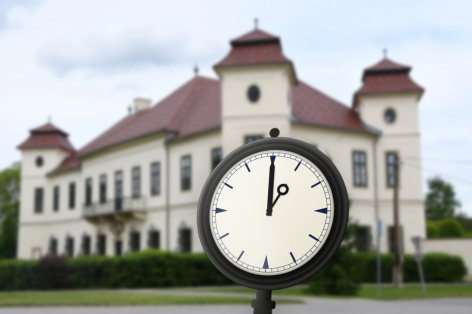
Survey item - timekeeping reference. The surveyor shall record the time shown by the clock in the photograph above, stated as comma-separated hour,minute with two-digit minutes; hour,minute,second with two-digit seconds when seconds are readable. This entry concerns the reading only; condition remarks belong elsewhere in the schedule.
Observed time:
1,00
